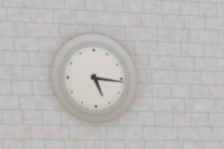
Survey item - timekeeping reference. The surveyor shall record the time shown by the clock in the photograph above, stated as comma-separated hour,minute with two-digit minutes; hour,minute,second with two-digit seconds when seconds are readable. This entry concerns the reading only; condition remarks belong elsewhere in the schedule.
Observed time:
5,16
